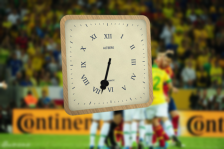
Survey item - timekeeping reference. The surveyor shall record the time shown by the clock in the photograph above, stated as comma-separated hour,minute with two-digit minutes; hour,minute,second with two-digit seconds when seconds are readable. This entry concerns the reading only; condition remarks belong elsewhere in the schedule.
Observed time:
6,33
